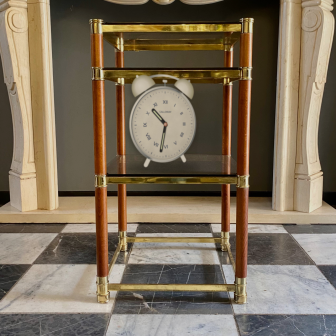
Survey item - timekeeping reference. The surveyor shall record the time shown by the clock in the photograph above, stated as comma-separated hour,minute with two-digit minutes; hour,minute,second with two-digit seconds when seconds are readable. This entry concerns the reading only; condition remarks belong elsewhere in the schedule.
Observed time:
10,32
